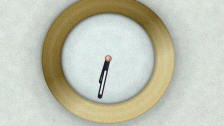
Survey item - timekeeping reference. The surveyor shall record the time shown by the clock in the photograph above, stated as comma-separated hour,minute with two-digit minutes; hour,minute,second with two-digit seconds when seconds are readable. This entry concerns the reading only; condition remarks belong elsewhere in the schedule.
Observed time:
6,32
